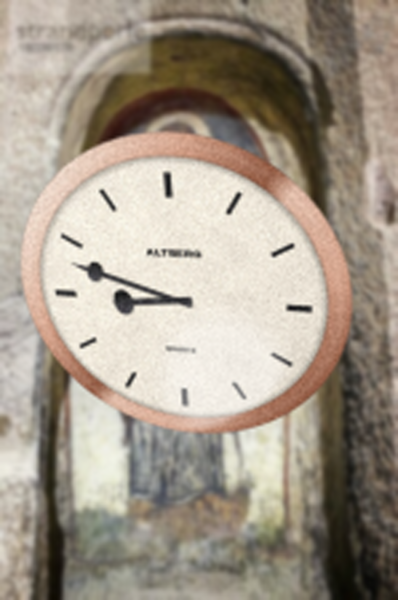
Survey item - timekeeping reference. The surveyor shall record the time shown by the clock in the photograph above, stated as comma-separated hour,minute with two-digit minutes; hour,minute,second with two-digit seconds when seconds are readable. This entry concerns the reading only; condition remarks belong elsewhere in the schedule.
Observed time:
8,48
